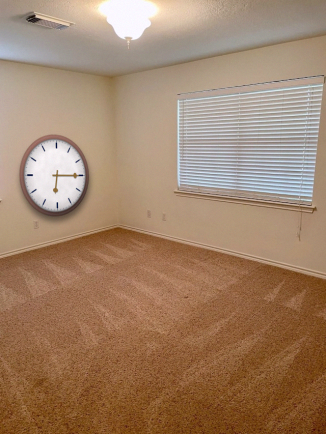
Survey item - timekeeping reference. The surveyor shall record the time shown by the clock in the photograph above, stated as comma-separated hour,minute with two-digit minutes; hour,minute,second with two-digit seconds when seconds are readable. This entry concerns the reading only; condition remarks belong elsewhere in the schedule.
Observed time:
6,15
